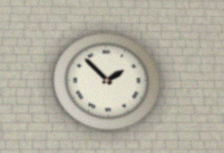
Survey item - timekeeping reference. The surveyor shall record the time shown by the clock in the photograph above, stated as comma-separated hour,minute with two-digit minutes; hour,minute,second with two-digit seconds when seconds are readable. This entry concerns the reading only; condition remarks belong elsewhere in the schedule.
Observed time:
1,53
